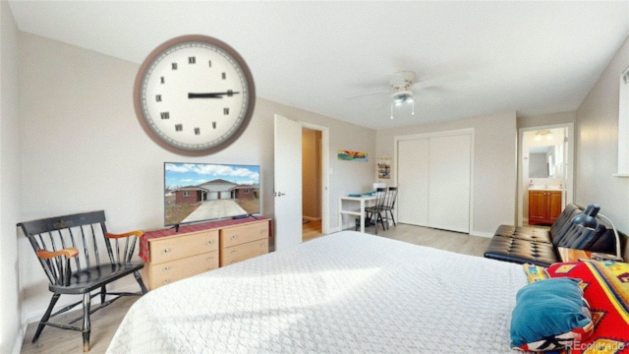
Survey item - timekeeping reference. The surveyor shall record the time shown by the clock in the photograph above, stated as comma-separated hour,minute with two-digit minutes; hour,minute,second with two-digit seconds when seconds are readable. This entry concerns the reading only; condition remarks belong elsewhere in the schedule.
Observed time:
3,15
